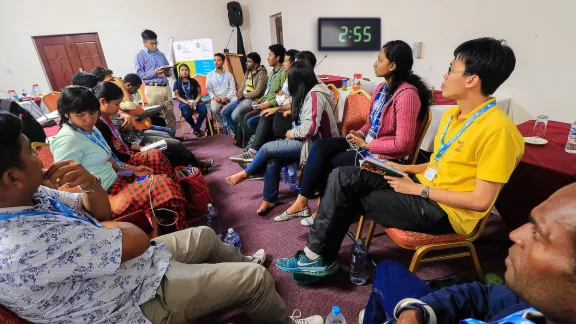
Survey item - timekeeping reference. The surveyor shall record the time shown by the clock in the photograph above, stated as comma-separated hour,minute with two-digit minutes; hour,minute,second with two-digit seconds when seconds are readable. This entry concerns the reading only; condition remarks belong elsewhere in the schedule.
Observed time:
2,55
